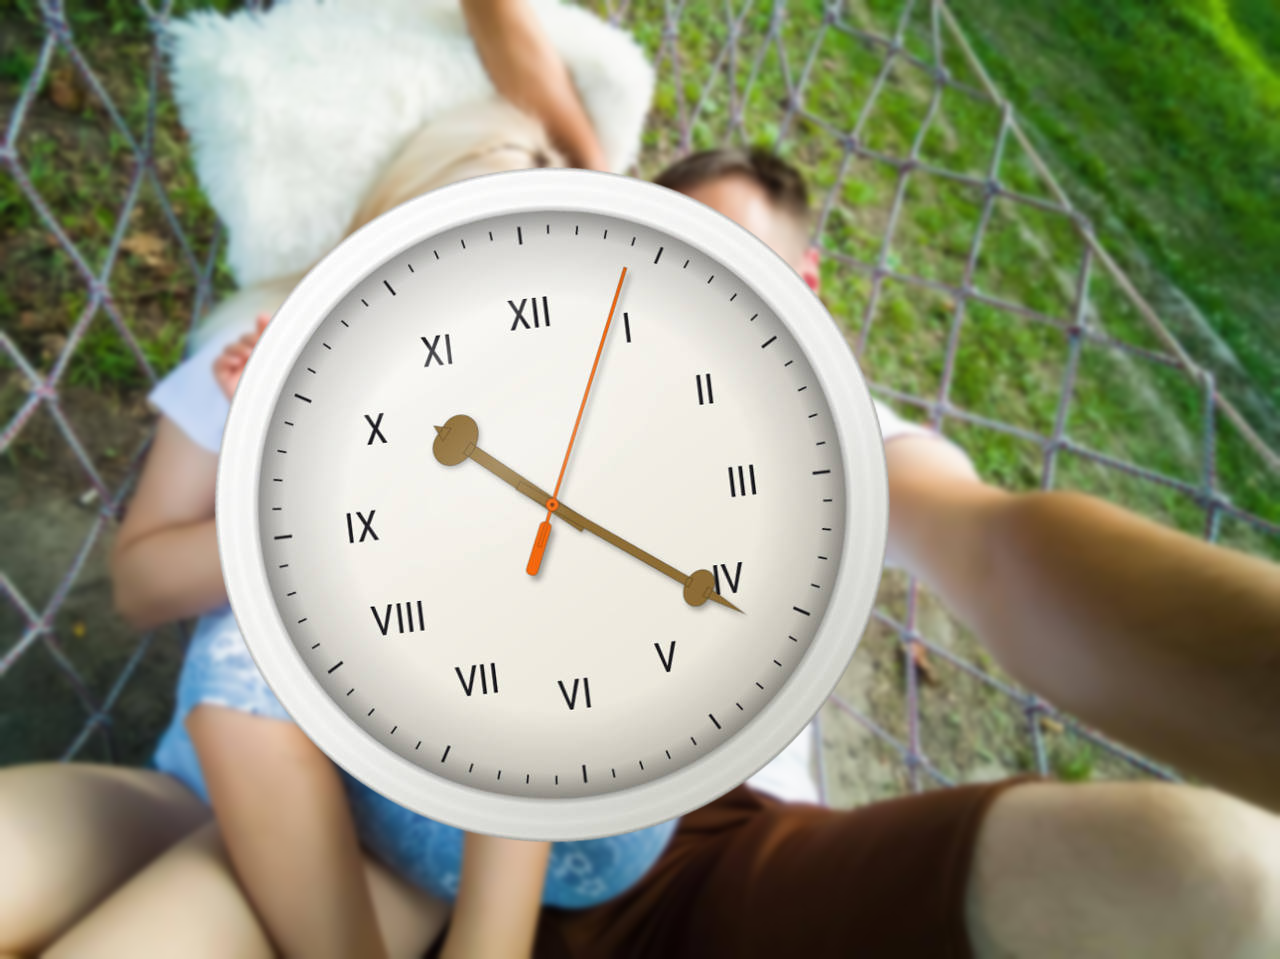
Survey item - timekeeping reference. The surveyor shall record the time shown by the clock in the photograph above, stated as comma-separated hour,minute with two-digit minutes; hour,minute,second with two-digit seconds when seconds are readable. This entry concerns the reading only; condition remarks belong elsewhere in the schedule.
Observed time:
10,21,04
